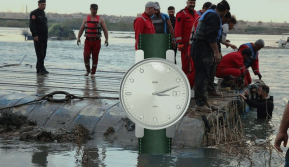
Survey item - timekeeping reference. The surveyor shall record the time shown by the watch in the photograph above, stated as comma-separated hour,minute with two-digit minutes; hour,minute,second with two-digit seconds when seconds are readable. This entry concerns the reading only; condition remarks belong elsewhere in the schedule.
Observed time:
3,12
